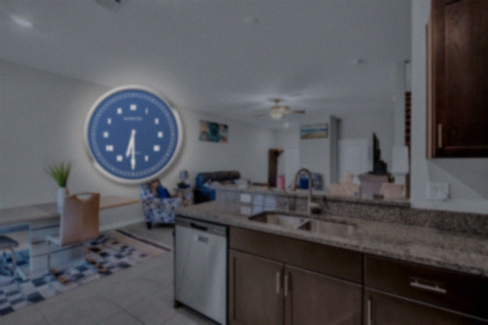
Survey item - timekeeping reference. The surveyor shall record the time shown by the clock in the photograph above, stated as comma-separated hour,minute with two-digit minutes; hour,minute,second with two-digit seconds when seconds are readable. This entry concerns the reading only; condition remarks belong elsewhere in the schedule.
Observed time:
6,30
